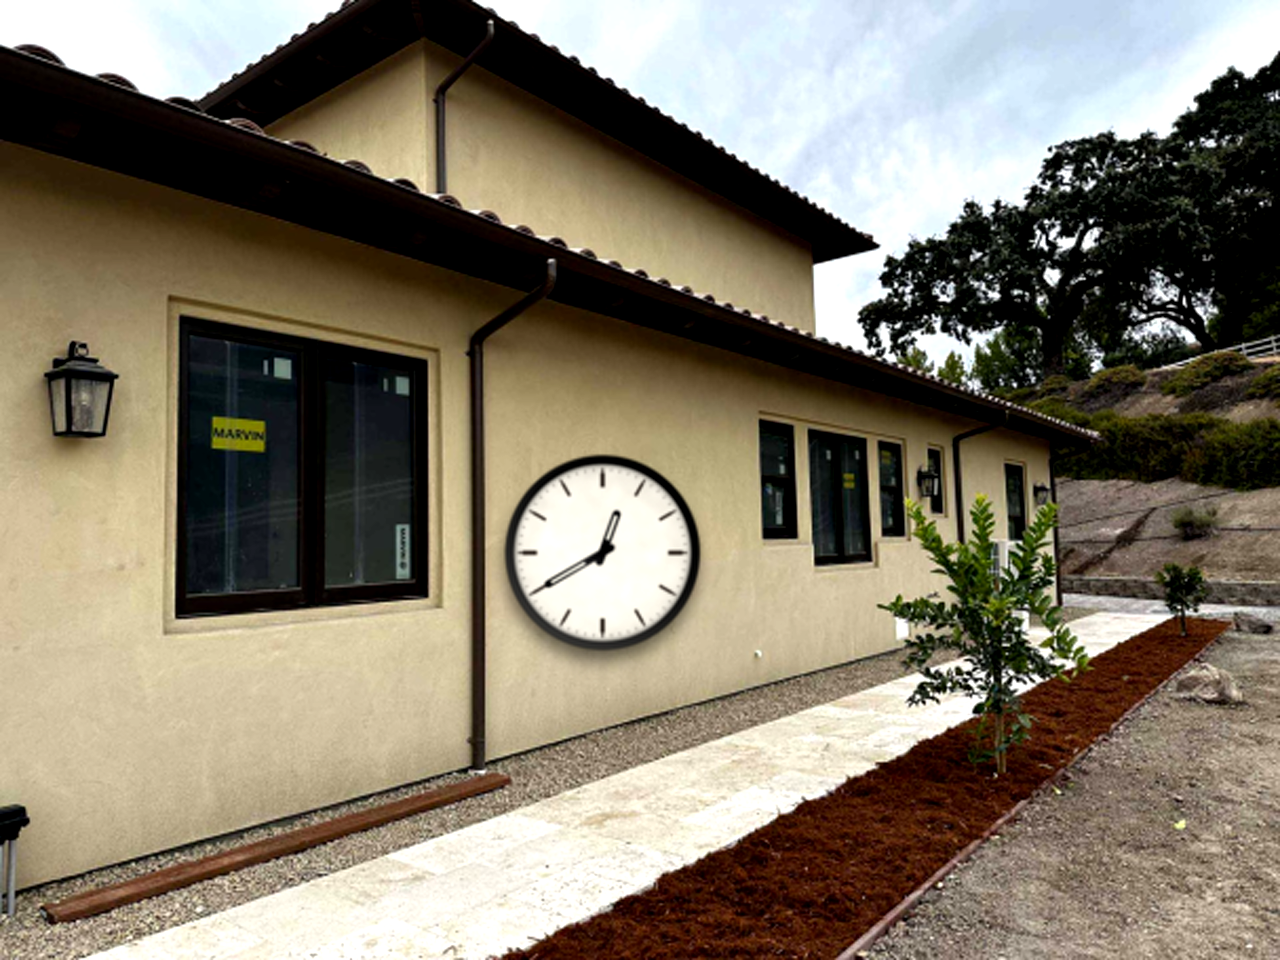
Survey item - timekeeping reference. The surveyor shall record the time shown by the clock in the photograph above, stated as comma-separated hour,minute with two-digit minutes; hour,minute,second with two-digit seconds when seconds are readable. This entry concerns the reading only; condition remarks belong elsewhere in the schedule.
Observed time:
12,40
